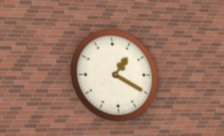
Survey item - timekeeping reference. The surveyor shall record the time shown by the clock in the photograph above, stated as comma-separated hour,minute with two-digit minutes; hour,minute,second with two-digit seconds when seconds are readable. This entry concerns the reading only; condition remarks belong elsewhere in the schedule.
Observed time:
1,20
